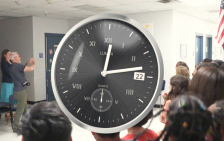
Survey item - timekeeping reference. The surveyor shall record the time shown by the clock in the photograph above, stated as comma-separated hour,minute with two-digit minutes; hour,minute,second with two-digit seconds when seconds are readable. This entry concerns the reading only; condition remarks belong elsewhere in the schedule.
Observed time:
12,13
